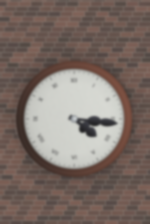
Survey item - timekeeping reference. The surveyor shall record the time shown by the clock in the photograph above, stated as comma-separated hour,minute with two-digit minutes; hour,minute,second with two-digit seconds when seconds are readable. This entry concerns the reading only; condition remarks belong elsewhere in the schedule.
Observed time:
4,16
